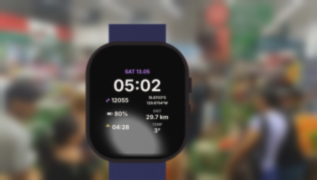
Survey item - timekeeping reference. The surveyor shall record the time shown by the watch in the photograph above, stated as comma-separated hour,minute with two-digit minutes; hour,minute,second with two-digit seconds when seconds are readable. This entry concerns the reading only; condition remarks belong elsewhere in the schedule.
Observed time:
5,02
